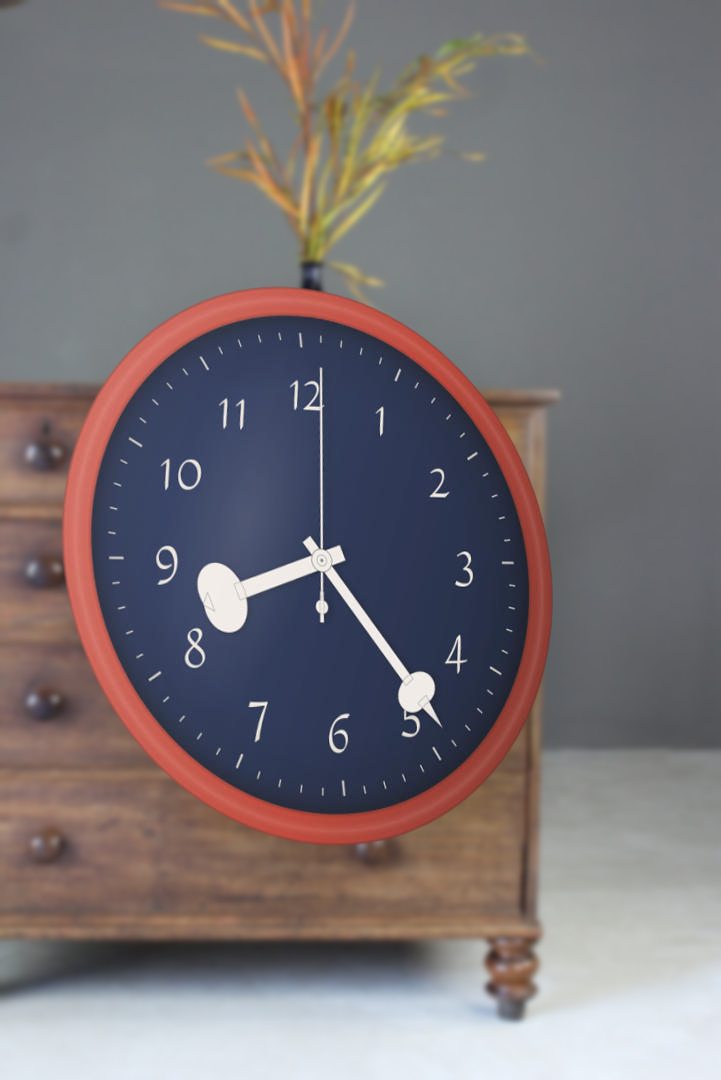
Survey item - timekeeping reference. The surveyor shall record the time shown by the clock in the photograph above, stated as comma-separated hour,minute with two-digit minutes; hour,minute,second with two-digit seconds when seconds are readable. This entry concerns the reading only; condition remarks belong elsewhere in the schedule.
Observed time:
8,24,01
